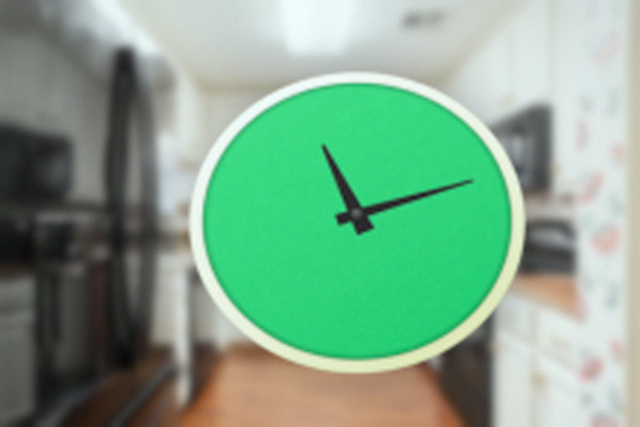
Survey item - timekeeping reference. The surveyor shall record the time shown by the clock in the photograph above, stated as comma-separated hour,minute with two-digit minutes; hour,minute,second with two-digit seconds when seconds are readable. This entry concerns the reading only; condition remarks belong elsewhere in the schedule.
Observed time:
11,12
